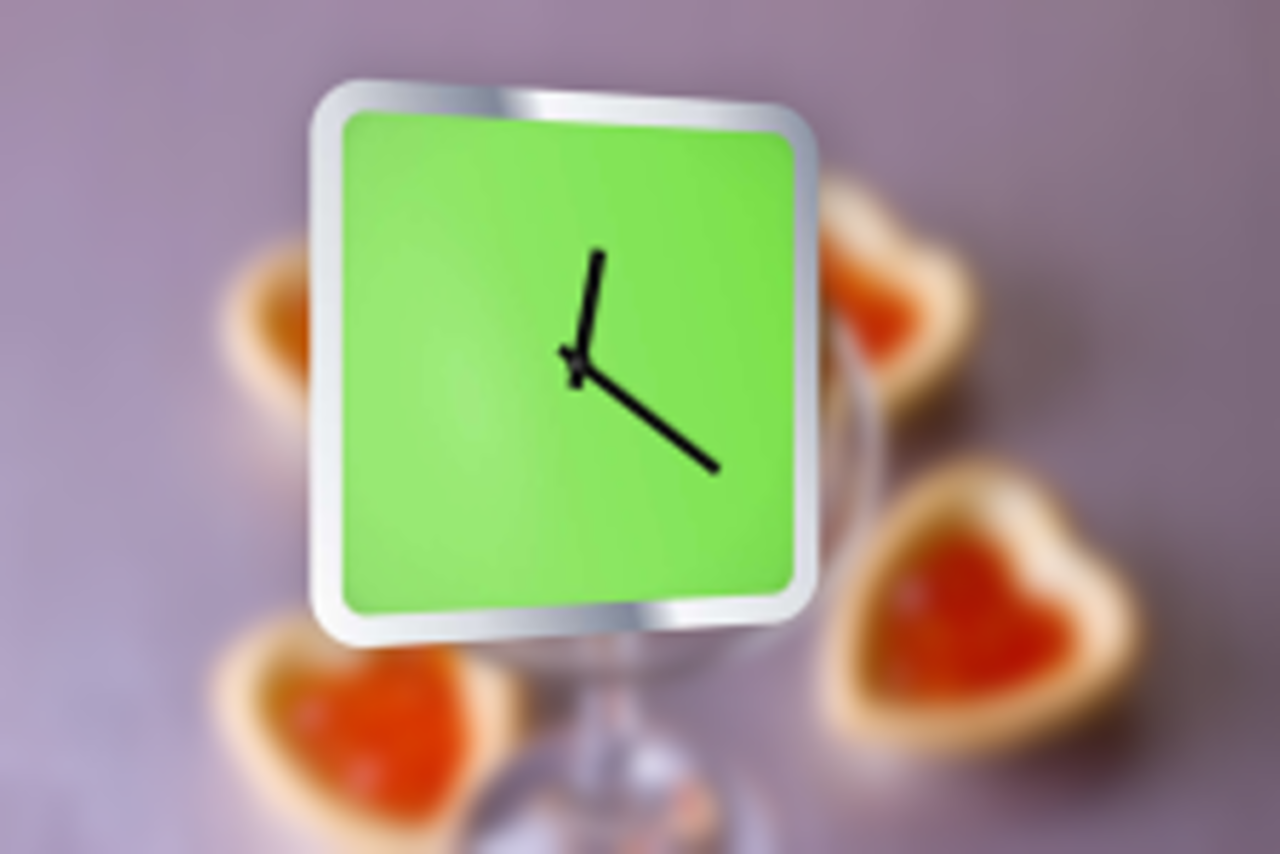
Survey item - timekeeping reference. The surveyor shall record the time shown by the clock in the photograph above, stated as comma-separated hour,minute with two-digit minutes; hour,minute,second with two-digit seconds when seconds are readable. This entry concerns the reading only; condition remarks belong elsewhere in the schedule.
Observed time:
12,21
